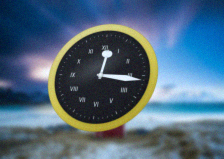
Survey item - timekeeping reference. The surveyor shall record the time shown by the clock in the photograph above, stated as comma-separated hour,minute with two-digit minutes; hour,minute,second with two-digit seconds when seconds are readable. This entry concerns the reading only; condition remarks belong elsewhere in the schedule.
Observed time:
12,16
